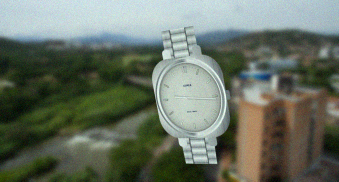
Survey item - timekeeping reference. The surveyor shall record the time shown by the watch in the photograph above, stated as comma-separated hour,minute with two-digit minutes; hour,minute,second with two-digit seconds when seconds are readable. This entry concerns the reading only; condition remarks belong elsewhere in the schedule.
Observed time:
9,16
